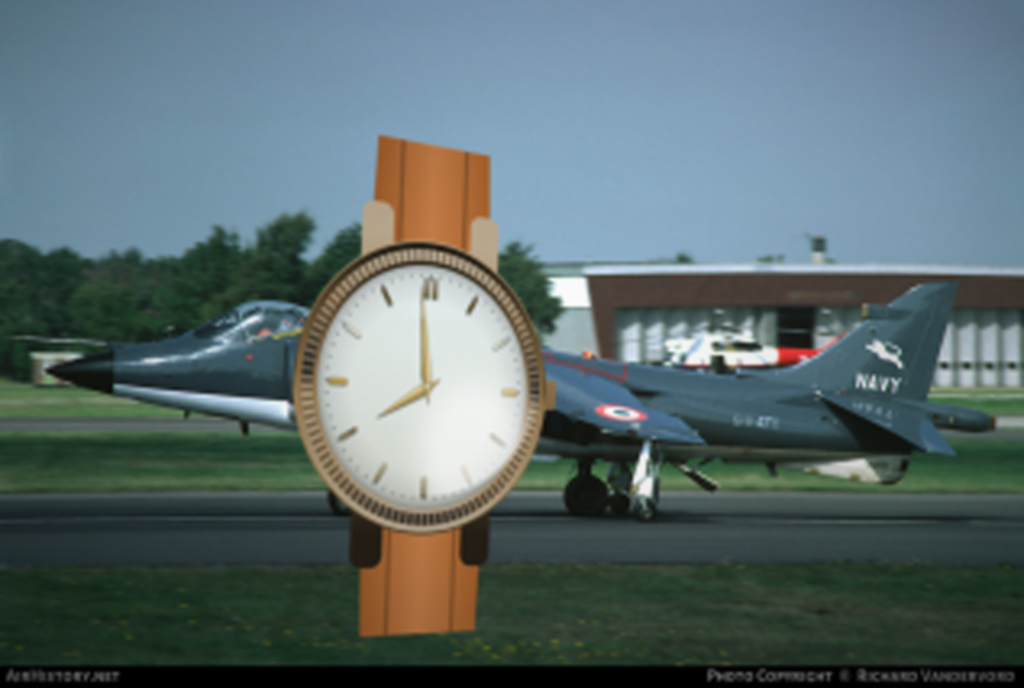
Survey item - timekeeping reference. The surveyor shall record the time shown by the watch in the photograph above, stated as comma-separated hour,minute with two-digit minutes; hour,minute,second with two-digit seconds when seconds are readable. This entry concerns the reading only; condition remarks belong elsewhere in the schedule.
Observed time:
7,59
